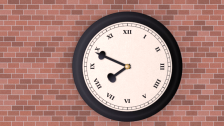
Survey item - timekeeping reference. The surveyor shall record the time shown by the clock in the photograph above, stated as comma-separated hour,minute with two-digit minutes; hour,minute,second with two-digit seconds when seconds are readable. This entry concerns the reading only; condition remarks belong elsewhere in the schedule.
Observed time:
7,49
